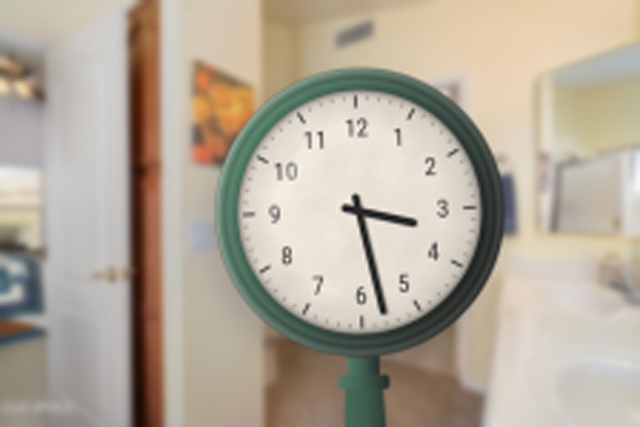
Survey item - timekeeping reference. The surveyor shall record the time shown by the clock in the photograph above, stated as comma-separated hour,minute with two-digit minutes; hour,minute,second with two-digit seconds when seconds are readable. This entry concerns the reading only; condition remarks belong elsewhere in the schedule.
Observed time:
3,28
